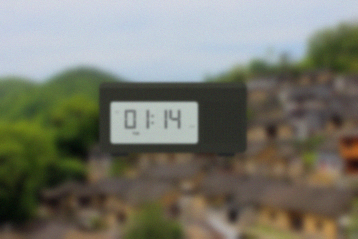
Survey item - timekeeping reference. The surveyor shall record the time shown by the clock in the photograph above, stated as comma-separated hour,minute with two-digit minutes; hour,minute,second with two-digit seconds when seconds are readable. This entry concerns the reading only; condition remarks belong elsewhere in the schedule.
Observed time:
1,14
